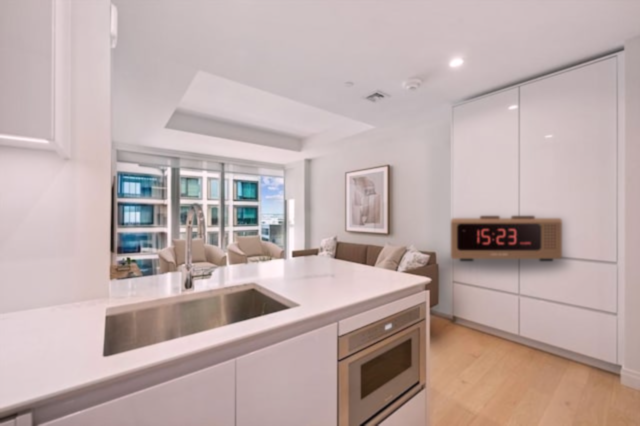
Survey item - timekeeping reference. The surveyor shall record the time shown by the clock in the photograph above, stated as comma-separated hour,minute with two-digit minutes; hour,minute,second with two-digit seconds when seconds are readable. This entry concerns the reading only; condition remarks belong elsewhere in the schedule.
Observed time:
15,23
